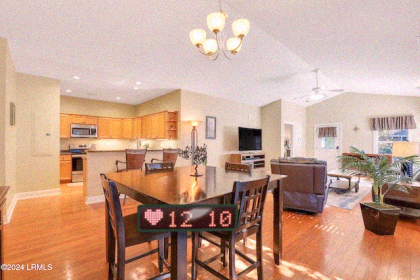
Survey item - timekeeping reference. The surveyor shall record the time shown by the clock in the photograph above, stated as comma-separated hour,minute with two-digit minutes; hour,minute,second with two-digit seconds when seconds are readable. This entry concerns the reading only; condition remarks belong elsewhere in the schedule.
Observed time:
12,10
